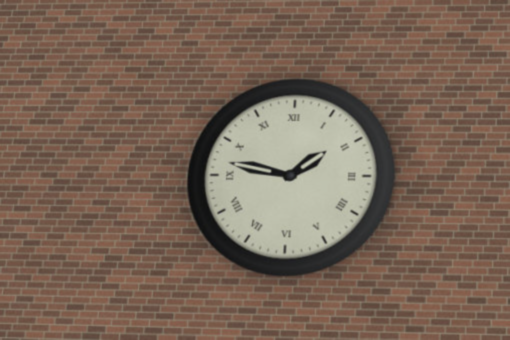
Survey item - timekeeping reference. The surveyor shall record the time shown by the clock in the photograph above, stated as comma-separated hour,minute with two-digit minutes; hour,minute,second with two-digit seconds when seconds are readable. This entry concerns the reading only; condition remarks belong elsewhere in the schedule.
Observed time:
1,47
